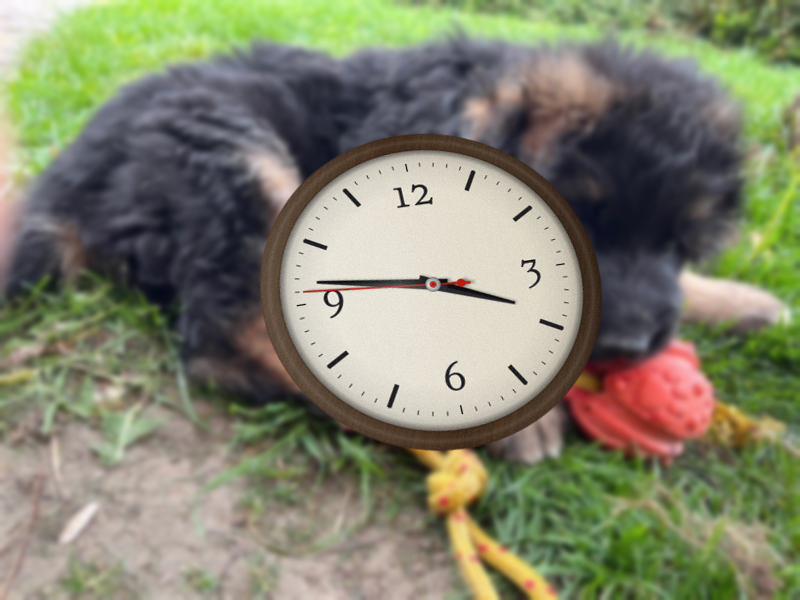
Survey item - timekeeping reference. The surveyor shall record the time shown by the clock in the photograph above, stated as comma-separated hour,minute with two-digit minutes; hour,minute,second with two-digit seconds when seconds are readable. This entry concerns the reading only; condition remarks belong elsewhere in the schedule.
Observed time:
3,46,46
